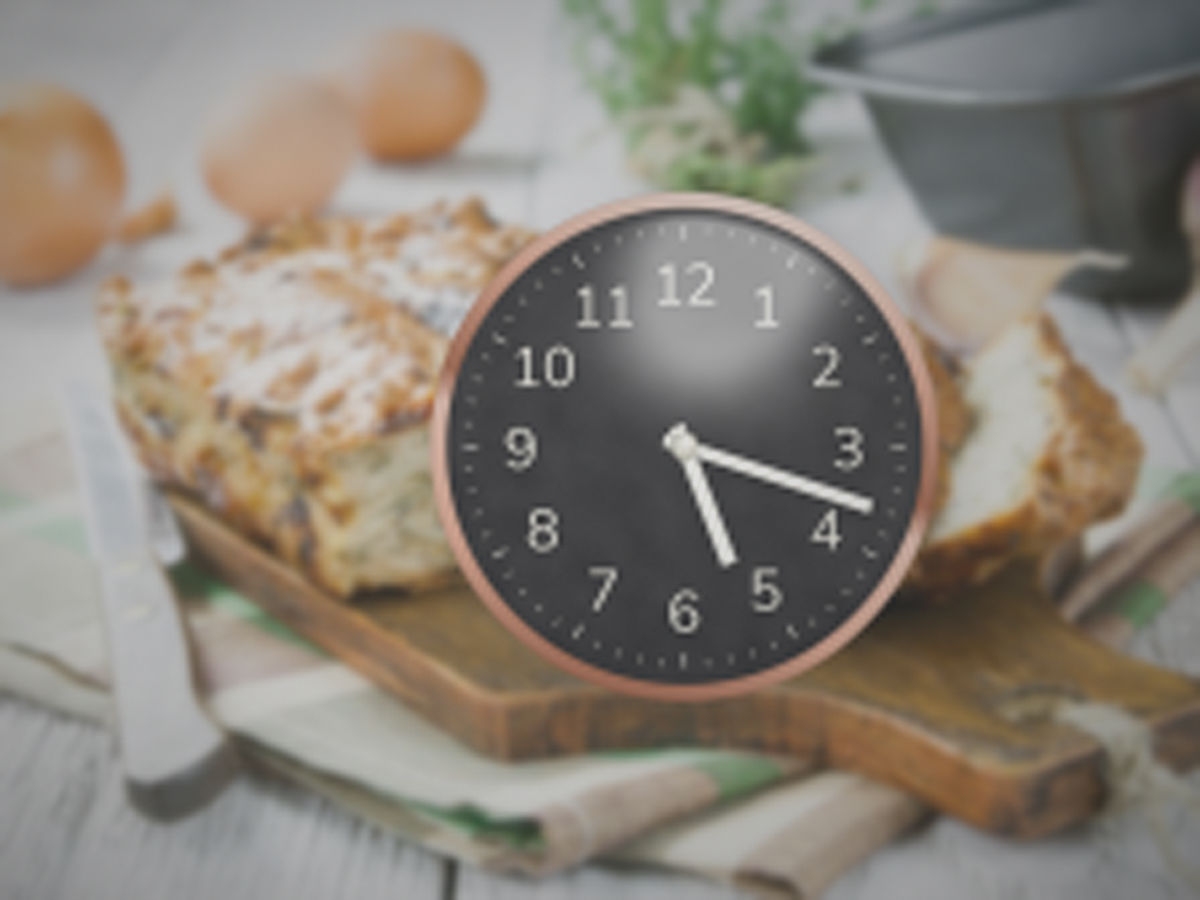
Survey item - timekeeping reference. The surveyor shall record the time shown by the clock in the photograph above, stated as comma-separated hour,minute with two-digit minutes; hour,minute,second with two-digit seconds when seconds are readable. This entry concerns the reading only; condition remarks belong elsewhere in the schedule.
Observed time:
5,18
